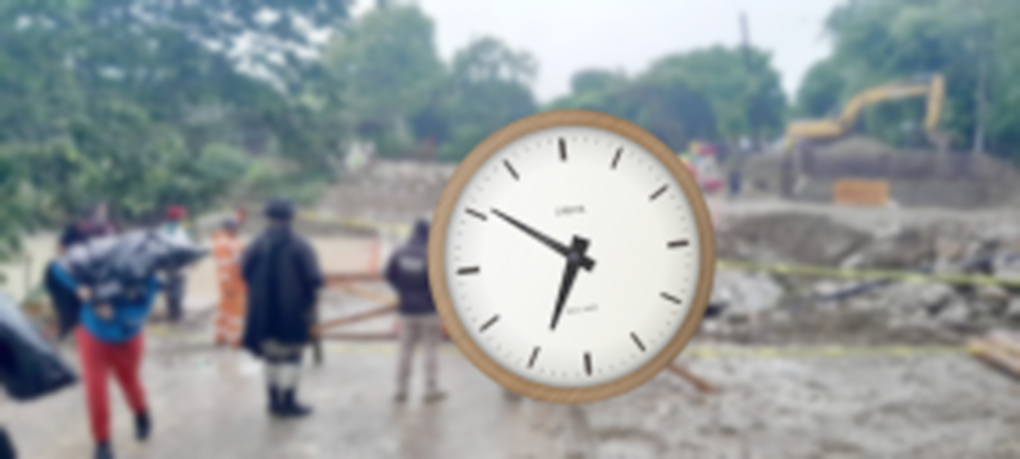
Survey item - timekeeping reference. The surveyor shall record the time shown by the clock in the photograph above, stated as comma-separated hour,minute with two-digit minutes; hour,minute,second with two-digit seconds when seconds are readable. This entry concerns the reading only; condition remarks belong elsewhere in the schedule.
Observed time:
6,51
